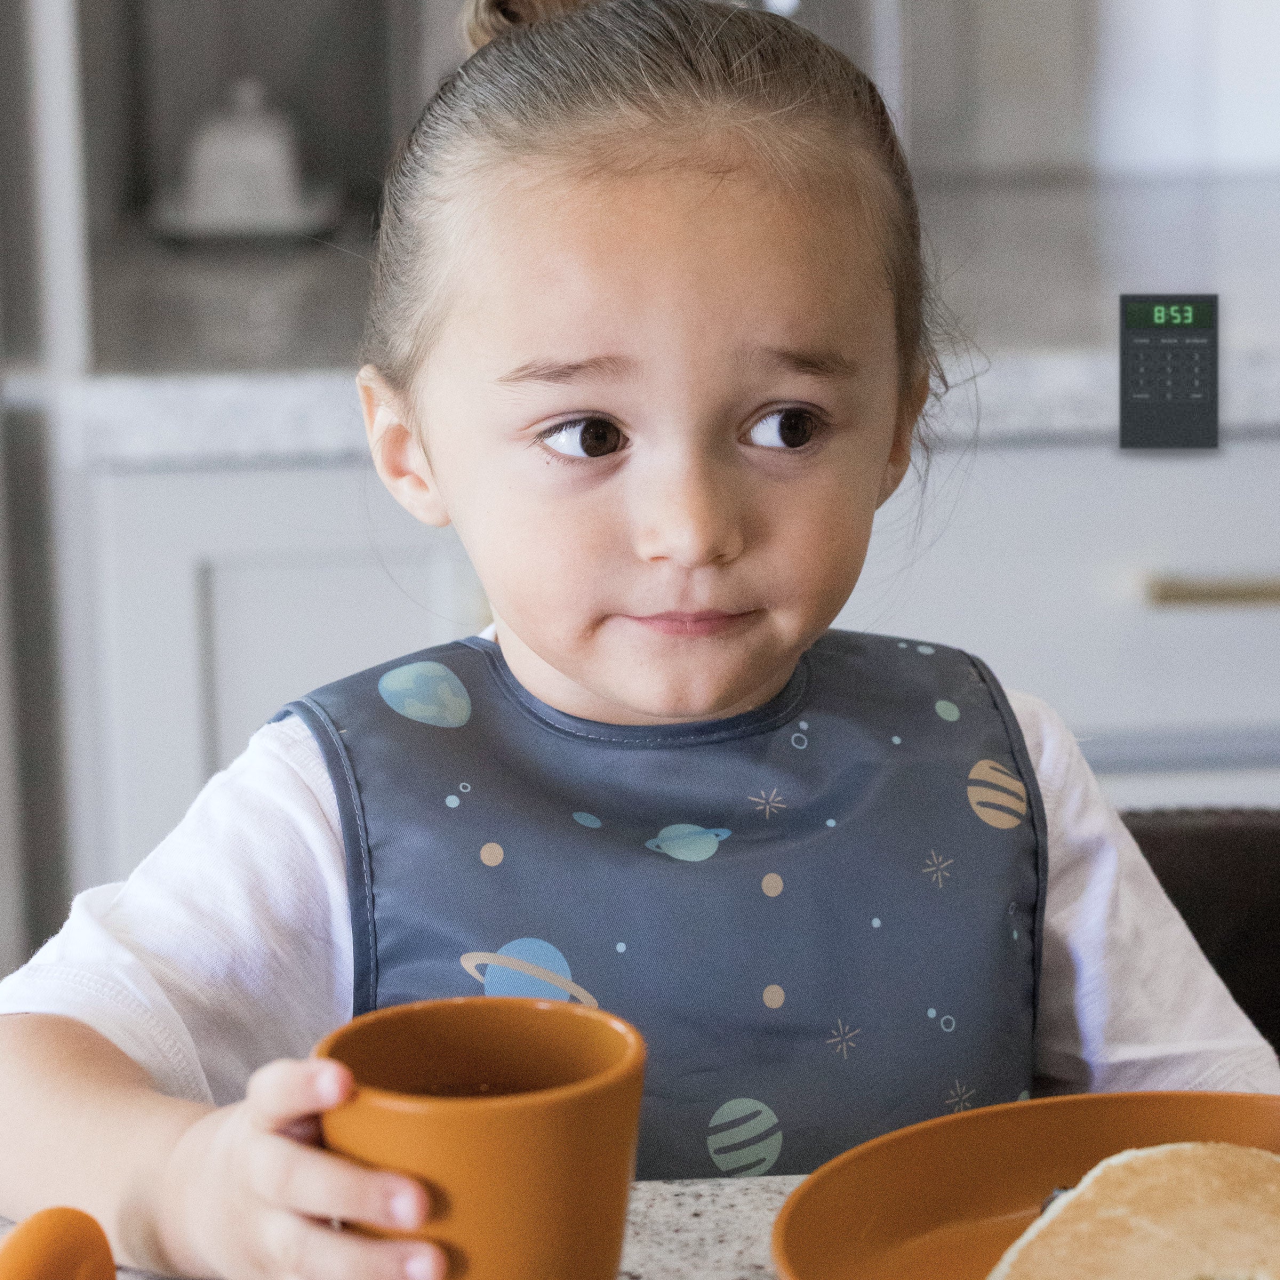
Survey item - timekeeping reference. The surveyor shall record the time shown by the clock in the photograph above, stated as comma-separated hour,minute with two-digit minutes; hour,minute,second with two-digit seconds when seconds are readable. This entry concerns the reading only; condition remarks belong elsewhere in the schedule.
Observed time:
8,53
